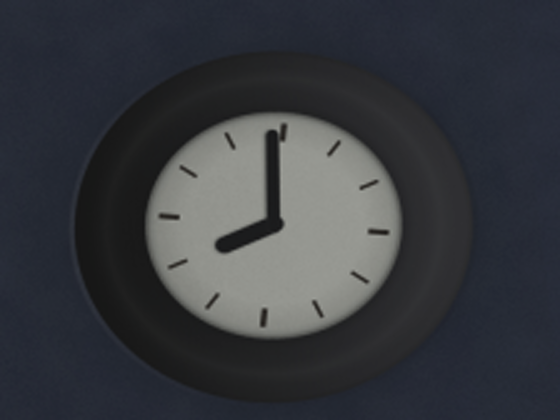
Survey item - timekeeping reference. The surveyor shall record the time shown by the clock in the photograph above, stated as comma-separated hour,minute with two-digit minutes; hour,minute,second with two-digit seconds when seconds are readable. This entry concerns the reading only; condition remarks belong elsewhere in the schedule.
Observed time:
7,59
